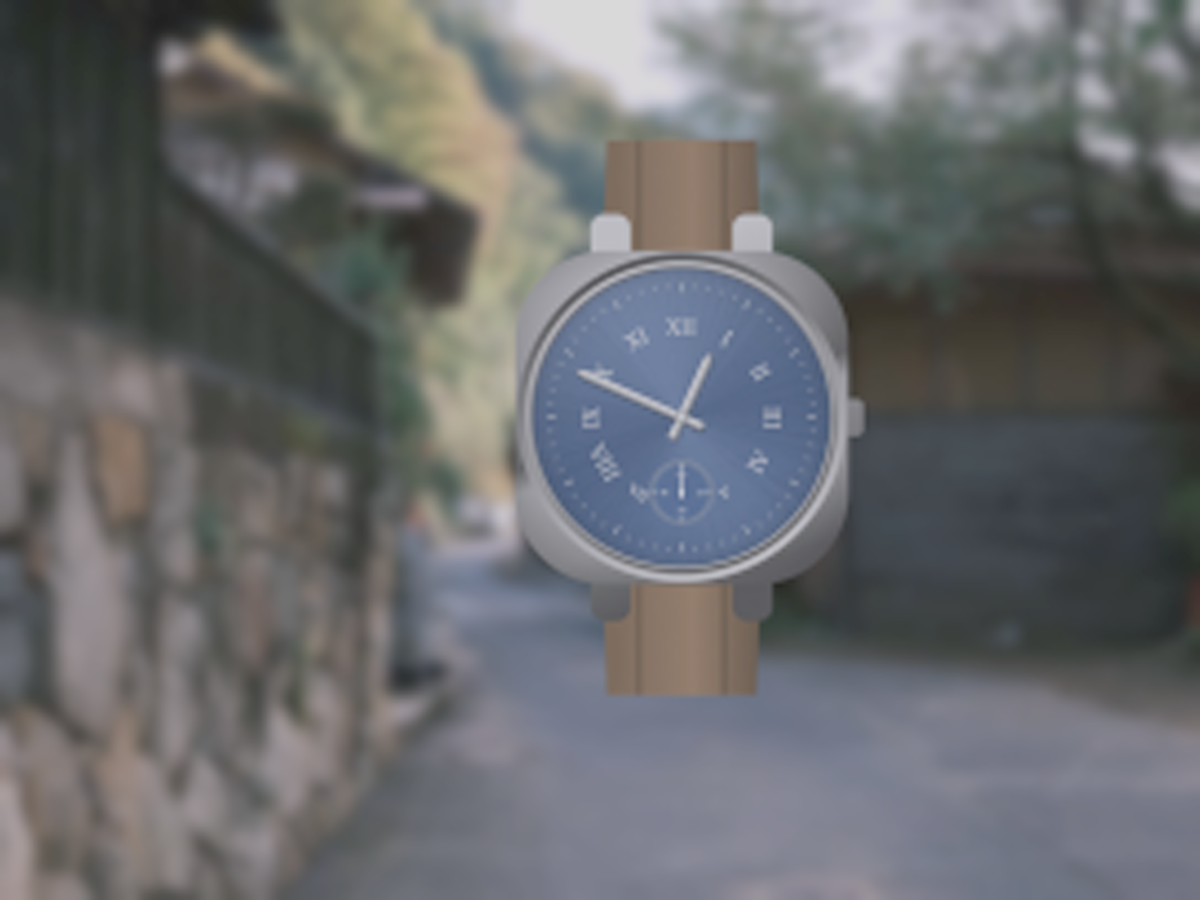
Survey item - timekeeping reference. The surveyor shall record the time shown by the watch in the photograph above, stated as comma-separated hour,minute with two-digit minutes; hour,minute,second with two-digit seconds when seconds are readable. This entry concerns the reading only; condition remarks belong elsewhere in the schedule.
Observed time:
12,49
